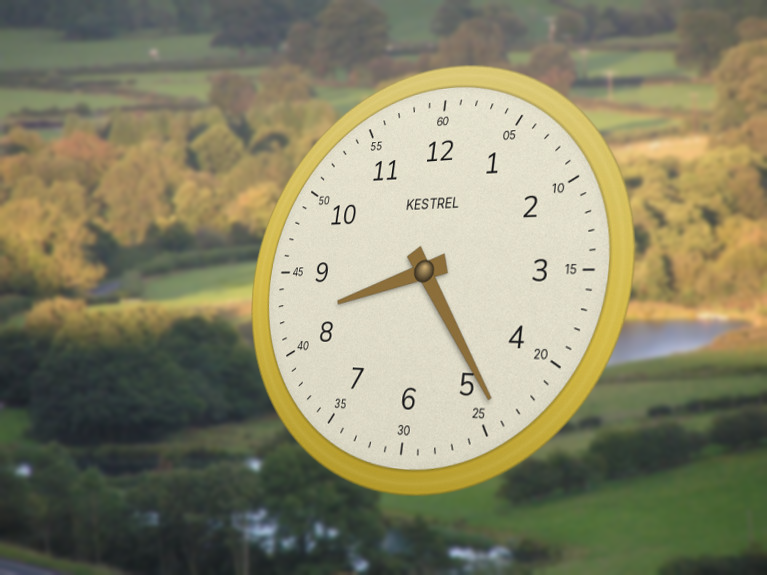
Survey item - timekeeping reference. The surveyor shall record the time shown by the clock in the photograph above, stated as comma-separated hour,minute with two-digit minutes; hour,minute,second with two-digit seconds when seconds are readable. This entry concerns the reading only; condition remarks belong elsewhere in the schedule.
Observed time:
8,24
